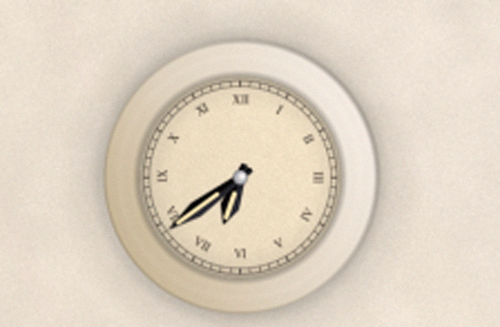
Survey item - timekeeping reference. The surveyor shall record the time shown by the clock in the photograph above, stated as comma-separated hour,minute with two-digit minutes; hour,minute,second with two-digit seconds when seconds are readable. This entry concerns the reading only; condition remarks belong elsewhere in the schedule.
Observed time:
6,39
